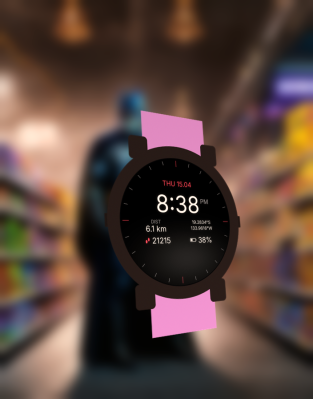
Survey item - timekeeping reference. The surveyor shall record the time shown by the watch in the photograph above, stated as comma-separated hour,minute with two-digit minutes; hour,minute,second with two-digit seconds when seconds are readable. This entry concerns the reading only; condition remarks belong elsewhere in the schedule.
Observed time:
8,38
